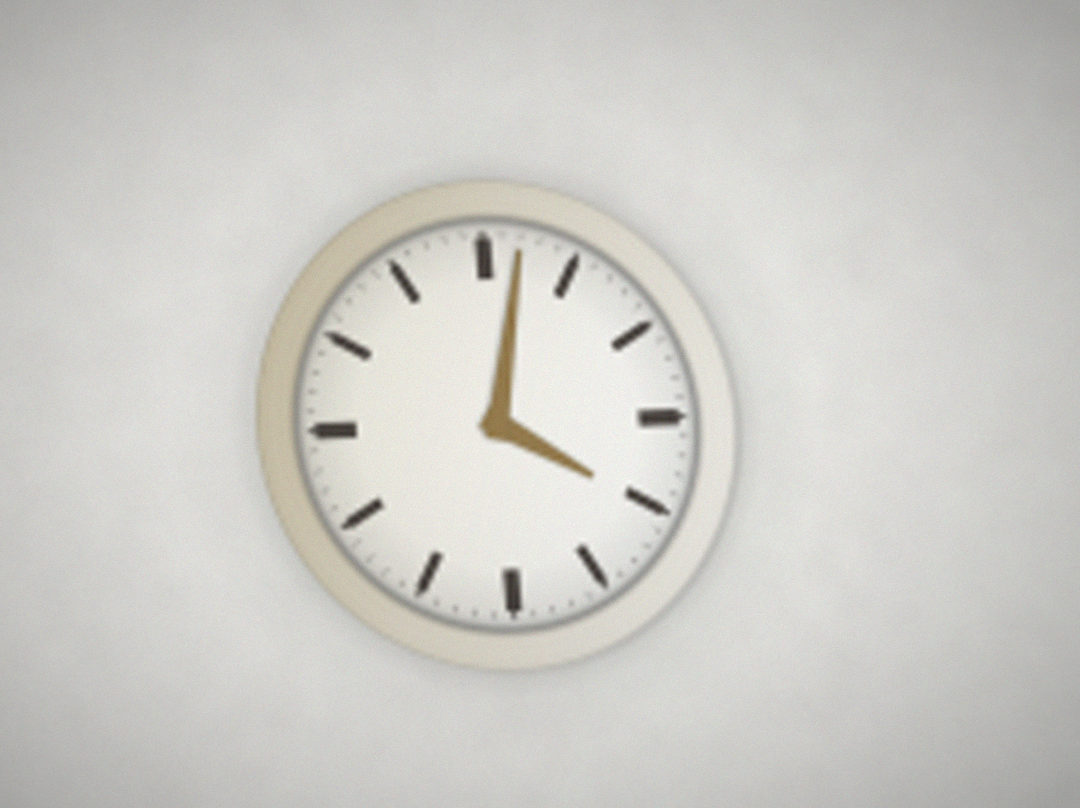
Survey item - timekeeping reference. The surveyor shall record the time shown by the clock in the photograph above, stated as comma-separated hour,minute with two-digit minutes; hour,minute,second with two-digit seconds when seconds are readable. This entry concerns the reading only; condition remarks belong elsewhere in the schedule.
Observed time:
4,02
